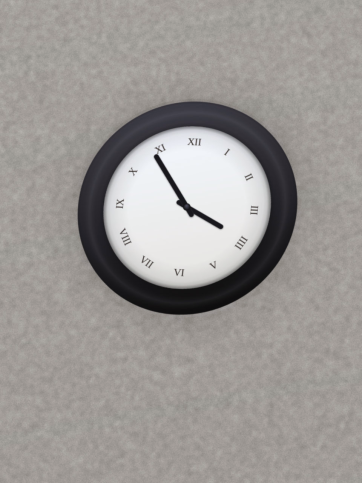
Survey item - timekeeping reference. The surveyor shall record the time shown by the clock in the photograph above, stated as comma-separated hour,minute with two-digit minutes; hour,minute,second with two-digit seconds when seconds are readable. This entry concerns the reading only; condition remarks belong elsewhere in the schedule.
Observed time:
3,54
